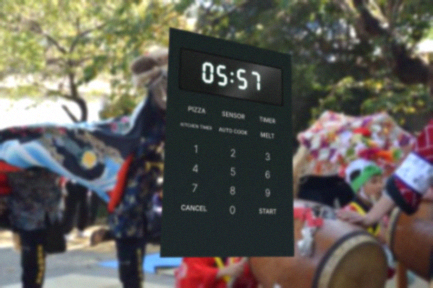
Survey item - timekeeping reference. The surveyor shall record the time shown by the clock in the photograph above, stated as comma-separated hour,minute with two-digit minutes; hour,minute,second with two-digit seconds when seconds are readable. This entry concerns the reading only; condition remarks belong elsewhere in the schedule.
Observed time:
5,57
